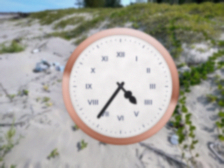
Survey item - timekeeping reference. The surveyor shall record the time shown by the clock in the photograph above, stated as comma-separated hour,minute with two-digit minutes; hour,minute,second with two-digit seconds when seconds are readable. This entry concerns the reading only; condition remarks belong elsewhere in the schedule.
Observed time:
4,36
